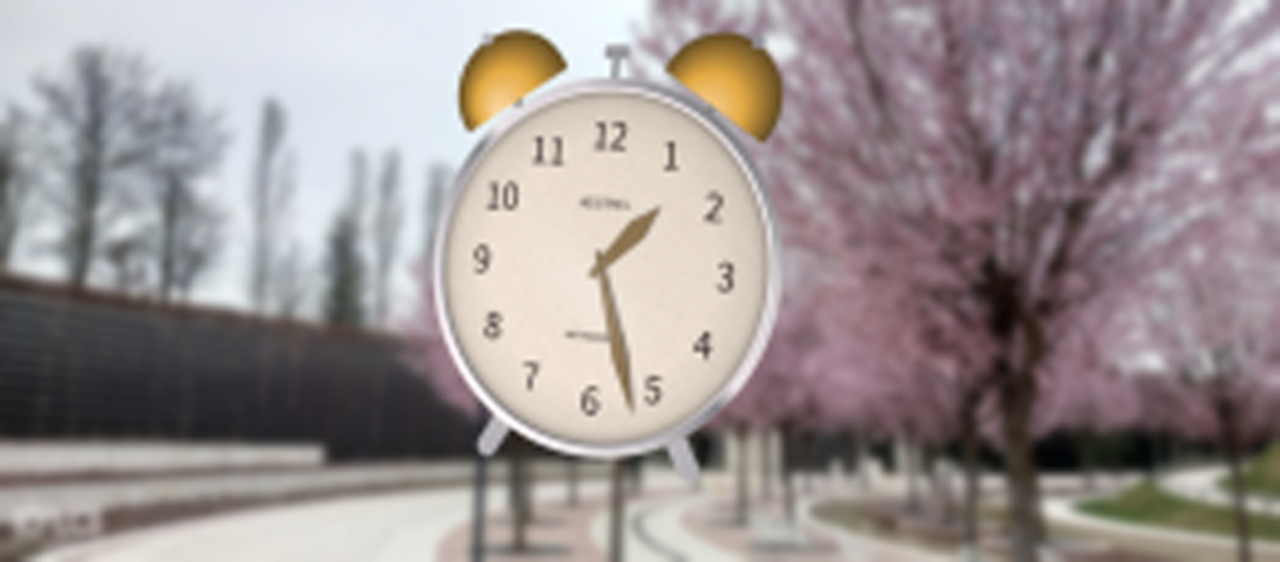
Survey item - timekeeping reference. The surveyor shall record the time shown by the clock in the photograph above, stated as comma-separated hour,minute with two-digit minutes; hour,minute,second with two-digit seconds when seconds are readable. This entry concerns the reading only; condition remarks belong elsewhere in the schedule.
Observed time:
1,27
